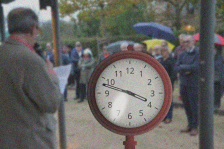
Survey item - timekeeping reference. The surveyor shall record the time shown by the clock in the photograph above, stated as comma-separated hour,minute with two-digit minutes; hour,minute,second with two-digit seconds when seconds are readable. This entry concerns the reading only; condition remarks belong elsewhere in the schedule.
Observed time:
3,48
